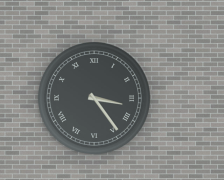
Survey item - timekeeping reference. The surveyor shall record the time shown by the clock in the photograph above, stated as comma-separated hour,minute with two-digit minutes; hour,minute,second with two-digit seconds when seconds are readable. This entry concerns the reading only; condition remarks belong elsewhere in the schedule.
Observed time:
3,24
